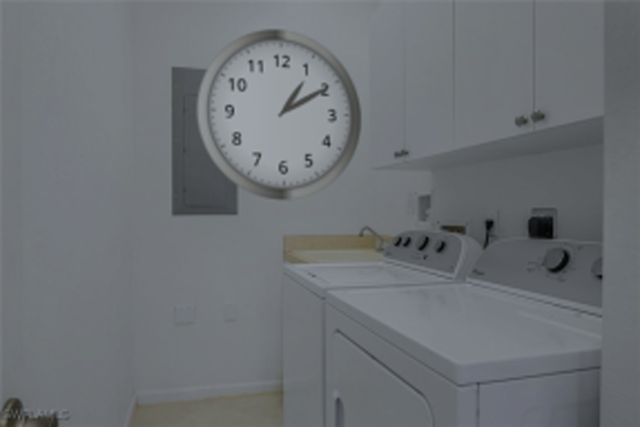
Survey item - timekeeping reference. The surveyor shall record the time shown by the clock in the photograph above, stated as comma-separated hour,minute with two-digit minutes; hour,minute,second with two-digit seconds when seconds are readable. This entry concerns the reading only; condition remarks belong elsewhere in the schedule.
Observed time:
1,10
